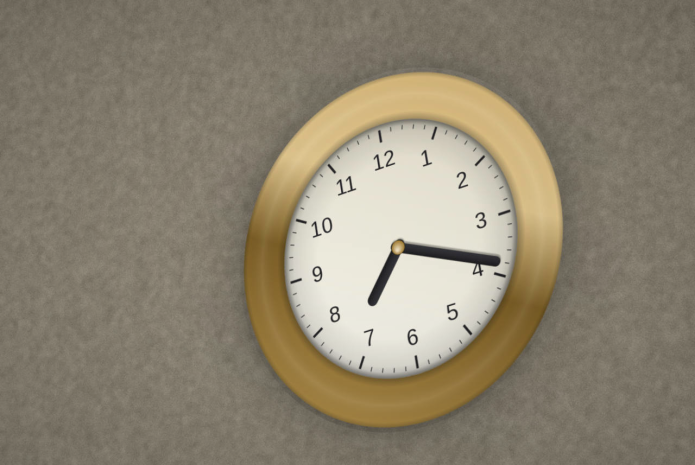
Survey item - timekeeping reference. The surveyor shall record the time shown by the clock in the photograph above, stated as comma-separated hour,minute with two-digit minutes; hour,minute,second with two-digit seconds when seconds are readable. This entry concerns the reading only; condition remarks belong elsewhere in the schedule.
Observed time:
7,19
